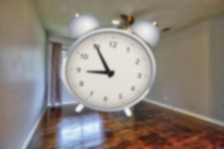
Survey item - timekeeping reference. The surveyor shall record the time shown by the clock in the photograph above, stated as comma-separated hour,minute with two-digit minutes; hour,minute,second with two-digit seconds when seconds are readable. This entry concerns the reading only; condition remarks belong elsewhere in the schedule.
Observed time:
8,55
